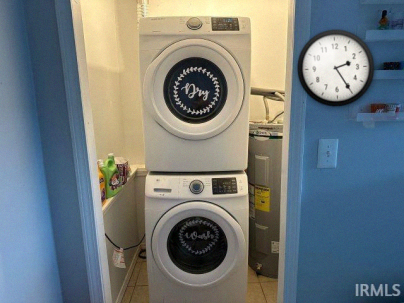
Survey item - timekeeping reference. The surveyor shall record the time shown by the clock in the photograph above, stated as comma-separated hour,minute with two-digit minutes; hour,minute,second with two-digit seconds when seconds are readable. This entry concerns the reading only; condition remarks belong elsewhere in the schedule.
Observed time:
2,25
